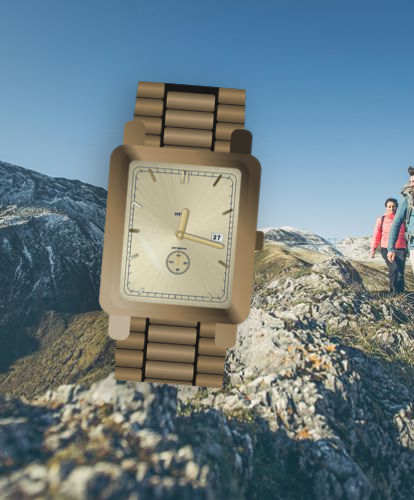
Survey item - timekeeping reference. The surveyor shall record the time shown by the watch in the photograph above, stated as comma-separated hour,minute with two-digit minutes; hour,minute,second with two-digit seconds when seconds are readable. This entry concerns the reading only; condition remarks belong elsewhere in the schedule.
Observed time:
12,17
